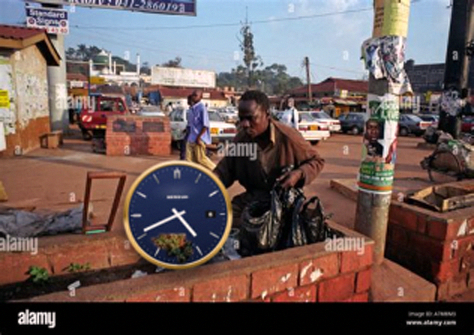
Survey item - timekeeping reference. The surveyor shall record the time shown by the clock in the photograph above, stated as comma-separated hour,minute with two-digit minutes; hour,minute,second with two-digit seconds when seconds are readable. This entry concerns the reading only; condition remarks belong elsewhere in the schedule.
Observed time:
4,41
